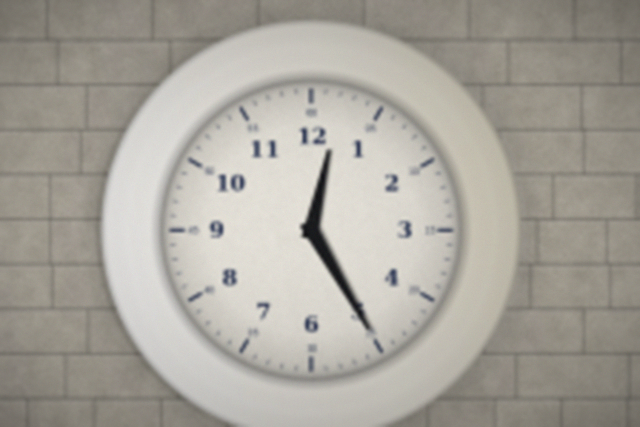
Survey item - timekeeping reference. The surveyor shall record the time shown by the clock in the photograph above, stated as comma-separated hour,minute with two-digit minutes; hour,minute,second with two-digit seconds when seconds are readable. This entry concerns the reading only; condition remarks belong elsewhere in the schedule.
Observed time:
12,25
